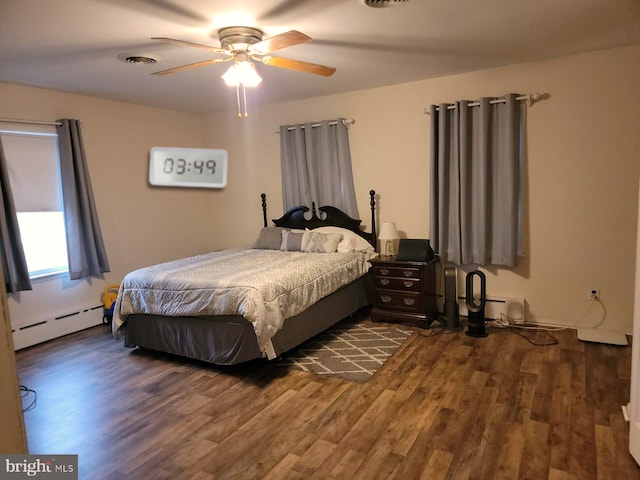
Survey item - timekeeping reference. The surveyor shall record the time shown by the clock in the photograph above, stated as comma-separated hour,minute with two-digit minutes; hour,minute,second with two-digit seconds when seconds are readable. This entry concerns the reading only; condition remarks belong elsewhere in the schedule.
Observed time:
3,49
